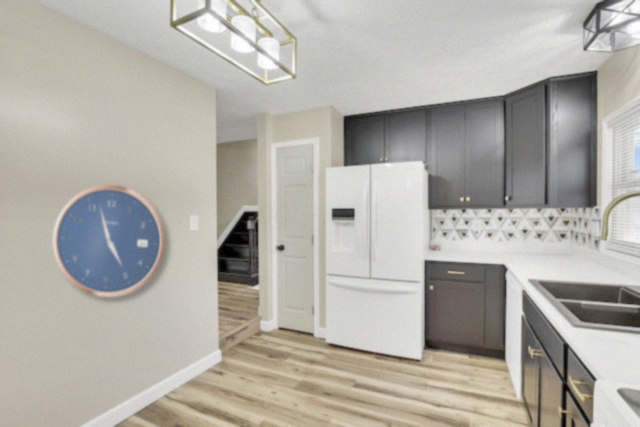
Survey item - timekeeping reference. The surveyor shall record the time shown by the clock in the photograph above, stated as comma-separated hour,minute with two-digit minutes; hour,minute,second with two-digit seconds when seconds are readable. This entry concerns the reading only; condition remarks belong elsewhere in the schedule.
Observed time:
4,57
